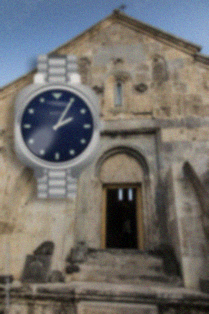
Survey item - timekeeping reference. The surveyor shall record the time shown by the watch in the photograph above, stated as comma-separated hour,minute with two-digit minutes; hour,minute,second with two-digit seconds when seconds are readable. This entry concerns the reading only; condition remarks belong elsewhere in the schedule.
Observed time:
2,05
